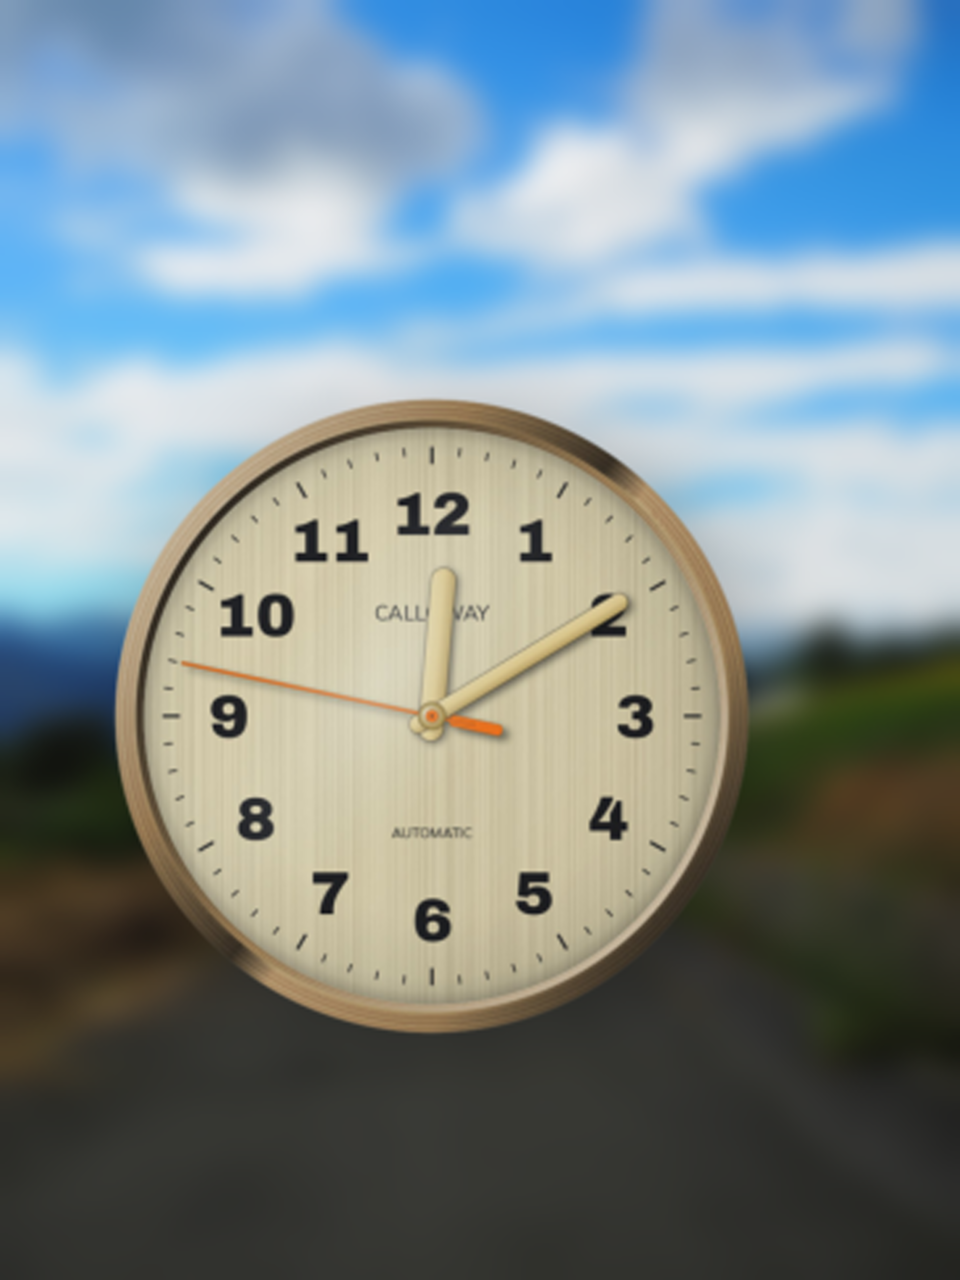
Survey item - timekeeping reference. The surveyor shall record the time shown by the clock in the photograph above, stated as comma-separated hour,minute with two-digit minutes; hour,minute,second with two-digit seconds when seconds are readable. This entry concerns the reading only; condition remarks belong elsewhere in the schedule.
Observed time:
12,09,47
